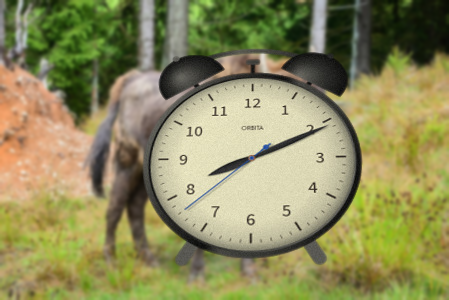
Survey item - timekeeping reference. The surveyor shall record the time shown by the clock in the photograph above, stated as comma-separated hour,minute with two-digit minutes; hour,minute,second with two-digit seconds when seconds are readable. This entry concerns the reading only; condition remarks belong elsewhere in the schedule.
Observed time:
8,10,38
